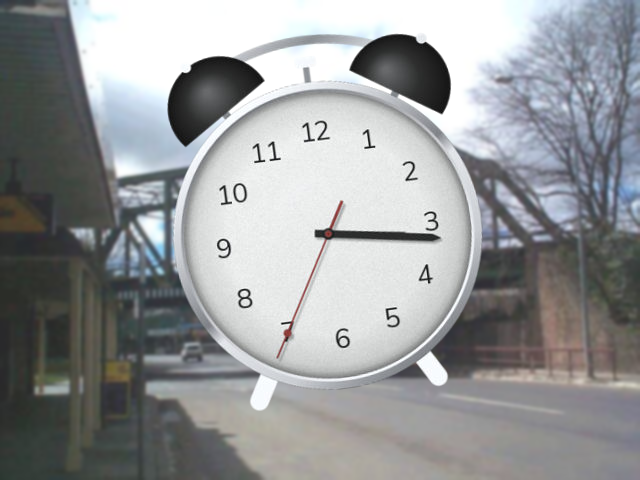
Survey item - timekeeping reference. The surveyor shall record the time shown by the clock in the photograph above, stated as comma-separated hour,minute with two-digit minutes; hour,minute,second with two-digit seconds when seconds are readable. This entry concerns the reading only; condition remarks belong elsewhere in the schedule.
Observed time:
3,16,35
